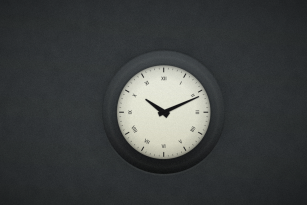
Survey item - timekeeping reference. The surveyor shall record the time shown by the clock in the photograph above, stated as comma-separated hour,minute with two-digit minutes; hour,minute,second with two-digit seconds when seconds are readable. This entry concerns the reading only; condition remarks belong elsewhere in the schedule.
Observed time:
10,11
